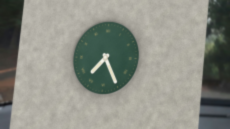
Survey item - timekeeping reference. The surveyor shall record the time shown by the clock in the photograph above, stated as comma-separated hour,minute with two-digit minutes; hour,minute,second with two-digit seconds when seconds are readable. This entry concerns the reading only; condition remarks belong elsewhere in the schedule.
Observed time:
7,25
